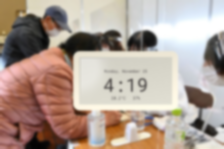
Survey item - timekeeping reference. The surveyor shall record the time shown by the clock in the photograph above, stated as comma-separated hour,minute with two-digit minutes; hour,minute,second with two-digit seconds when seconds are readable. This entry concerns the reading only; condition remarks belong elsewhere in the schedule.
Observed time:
4,19
